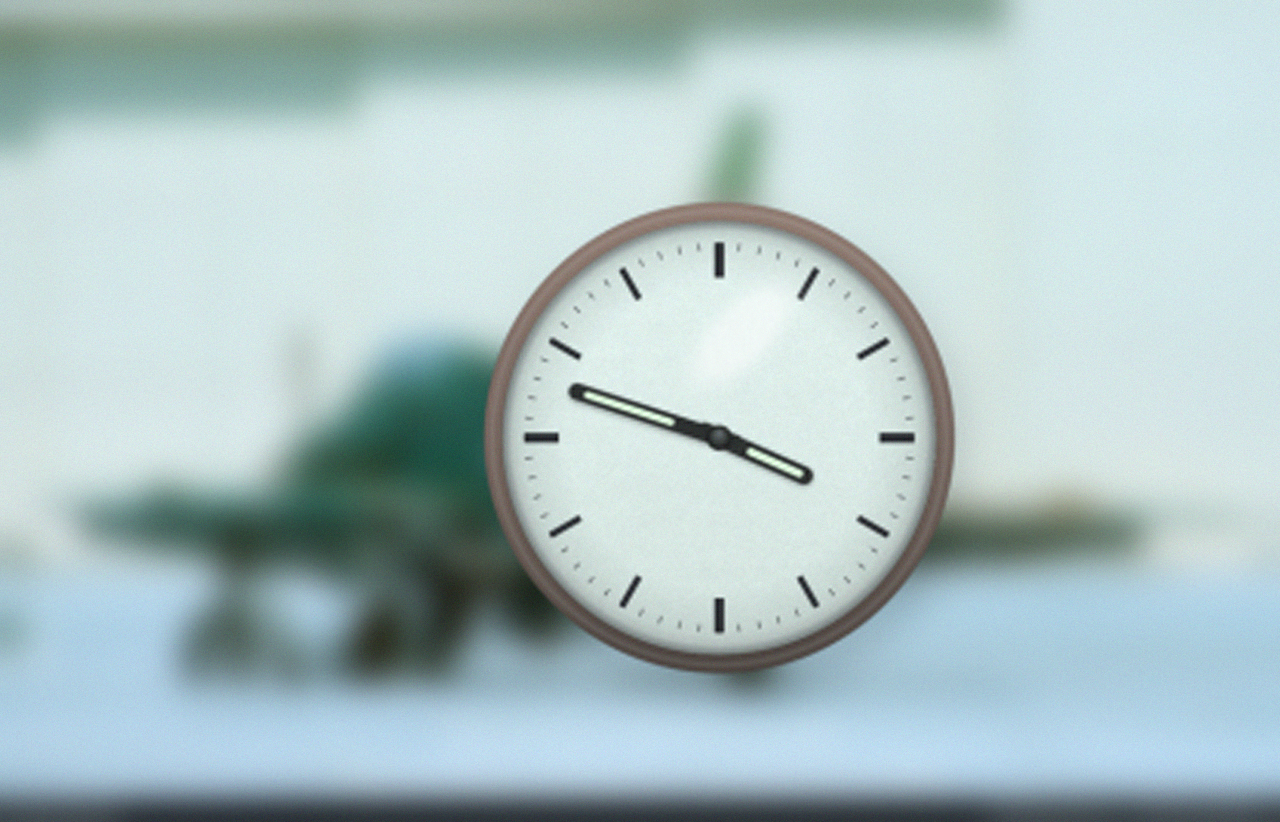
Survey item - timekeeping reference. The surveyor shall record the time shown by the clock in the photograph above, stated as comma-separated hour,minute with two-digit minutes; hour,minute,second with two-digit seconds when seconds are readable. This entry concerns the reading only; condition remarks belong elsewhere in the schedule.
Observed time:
3,48
